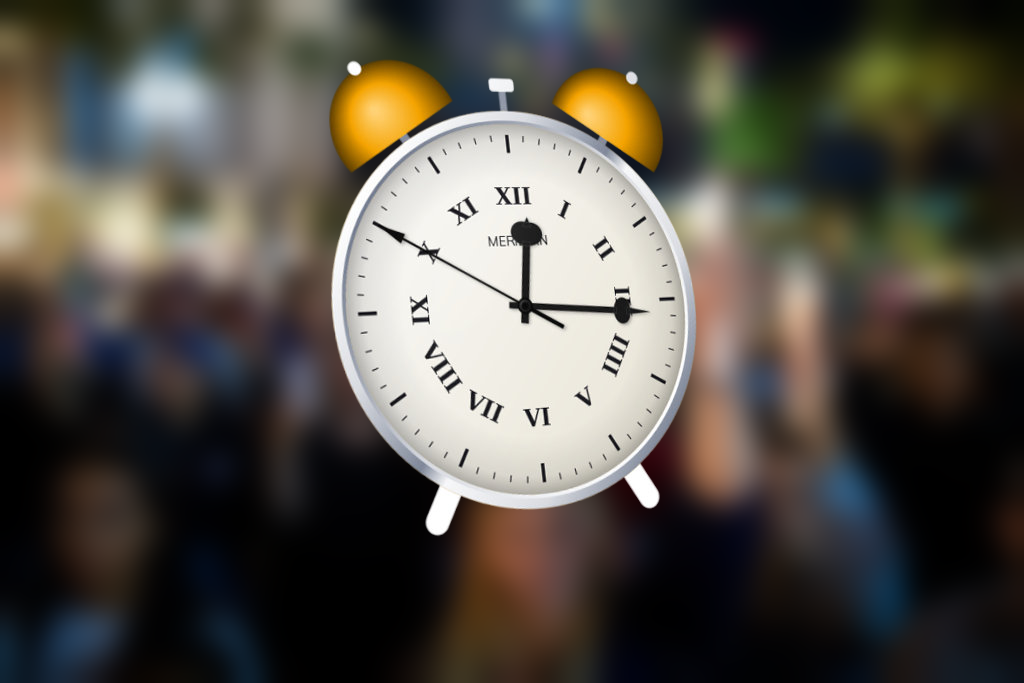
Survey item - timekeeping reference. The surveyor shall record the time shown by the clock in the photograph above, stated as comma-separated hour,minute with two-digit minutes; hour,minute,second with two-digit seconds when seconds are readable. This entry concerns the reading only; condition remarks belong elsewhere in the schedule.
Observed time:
12,15,50
